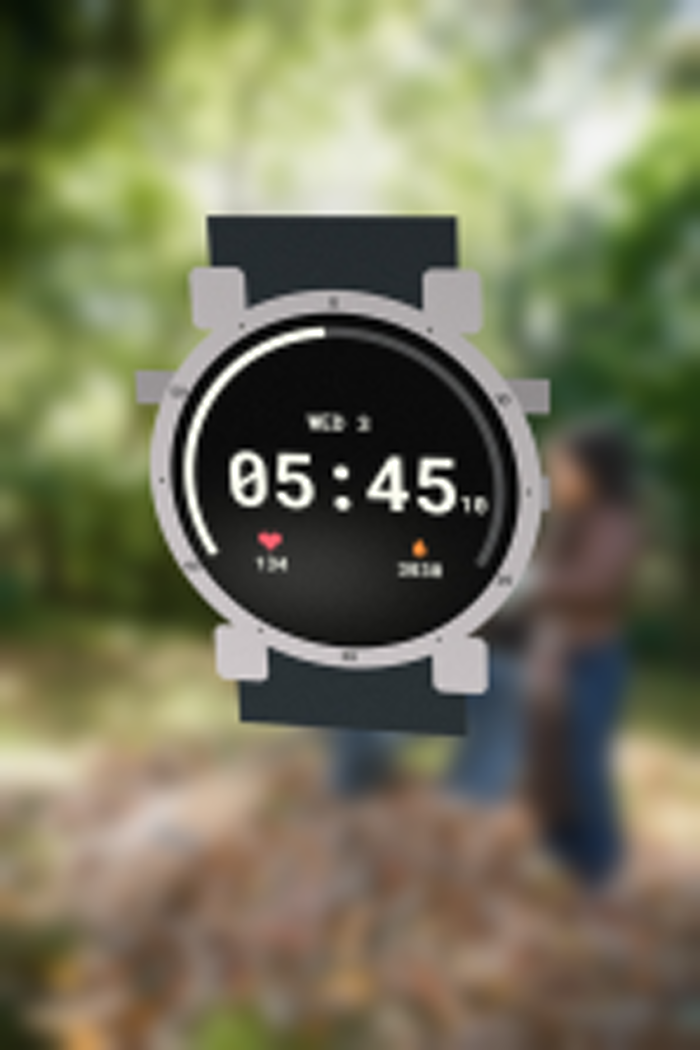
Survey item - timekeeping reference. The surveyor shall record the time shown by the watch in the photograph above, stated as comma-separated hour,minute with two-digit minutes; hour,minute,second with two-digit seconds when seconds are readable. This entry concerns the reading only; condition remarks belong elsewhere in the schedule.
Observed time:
5,45
